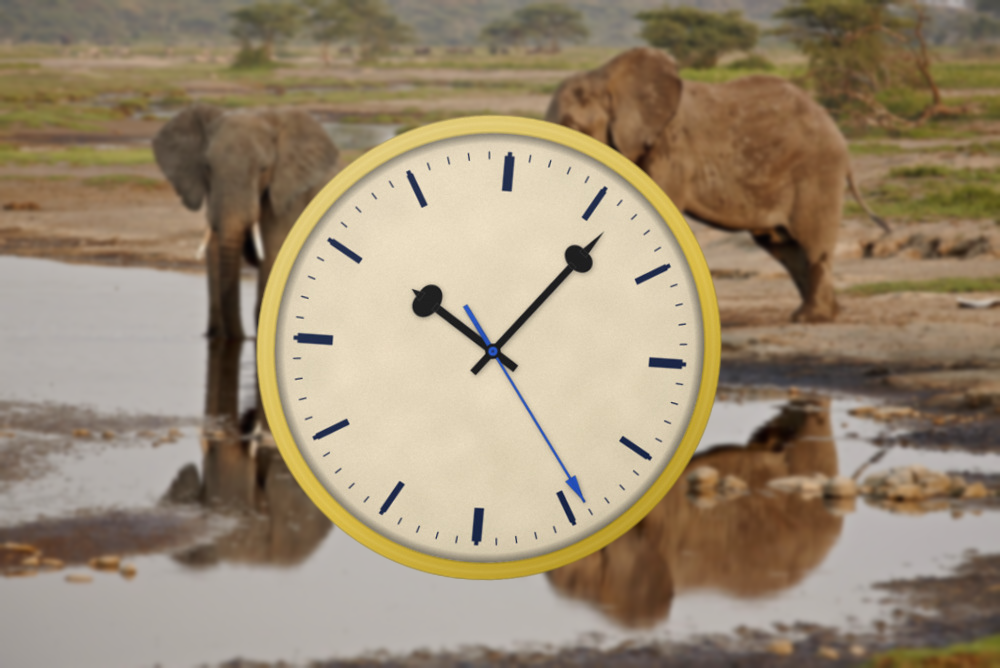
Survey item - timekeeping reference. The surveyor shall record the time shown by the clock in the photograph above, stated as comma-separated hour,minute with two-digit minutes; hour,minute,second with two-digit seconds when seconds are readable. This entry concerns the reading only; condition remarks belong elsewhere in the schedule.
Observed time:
10,06,24
